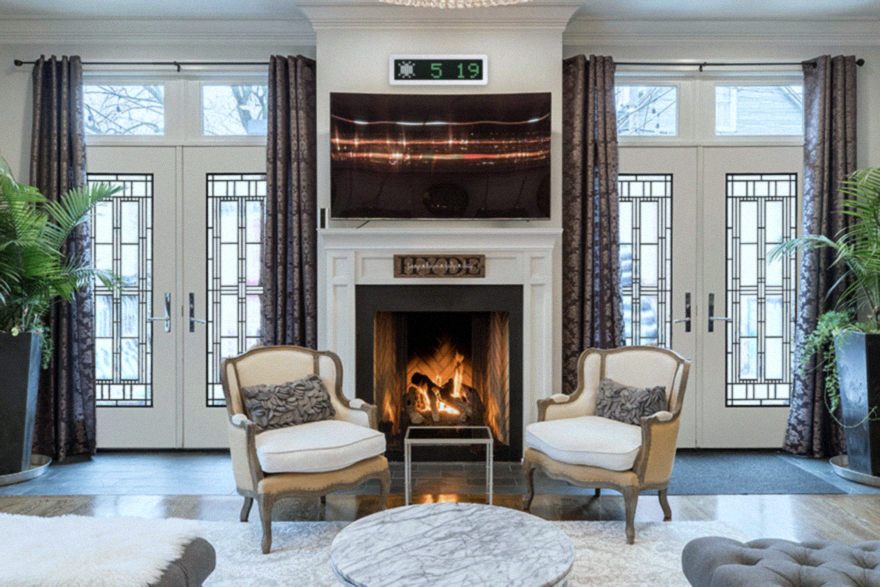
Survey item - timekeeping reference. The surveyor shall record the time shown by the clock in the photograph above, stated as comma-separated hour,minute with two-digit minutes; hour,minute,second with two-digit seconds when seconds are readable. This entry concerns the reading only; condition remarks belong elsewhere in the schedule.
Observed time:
5,19
